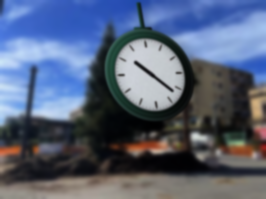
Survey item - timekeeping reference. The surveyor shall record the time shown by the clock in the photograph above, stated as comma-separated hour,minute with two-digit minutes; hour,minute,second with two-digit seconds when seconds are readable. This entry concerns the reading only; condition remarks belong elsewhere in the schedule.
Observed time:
10,22
